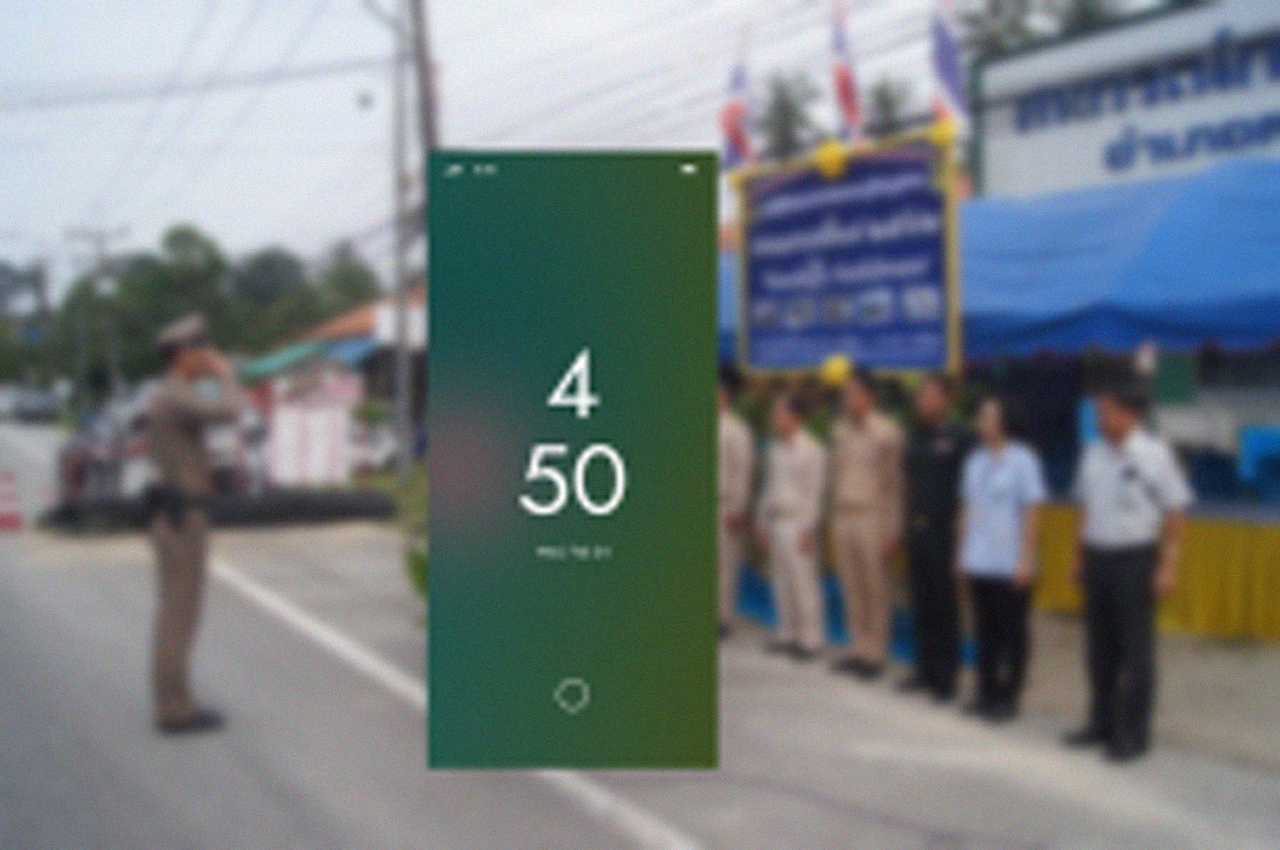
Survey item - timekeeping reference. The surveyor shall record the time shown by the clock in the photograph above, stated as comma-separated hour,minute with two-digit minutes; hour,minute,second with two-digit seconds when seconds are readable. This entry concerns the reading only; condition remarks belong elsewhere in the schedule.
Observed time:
4,50
